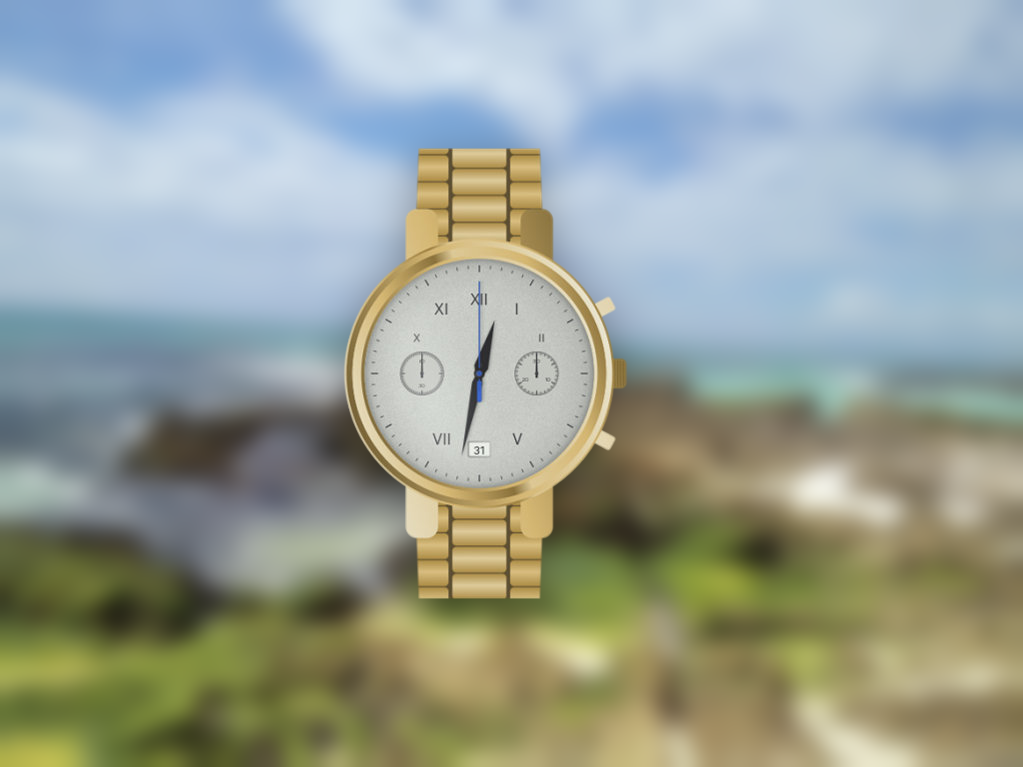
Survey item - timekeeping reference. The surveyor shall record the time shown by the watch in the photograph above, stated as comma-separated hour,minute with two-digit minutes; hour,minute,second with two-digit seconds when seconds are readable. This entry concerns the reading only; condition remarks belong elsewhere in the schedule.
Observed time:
12,32
